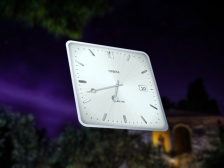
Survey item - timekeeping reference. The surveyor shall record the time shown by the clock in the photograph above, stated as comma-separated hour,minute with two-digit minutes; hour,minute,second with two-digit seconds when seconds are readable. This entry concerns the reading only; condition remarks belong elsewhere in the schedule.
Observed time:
6,42
